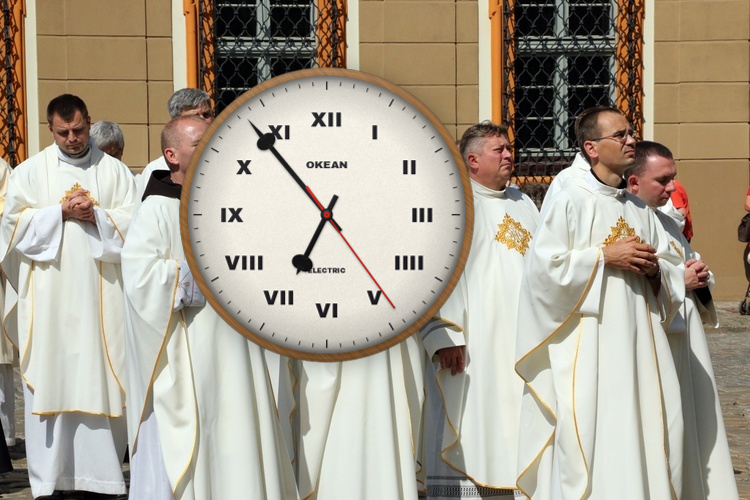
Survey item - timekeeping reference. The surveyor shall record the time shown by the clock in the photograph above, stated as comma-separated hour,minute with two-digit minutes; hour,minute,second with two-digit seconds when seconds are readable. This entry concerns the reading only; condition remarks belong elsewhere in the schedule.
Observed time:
6,53,24
